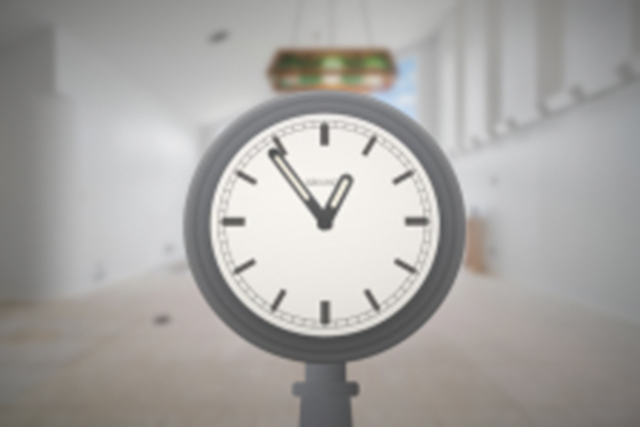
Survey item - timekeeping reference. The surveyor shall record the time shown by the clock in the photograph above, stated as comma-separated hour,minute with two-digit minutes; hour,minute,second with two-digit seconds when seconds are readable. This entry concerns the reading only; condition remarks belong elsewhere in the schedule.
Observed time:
12,54
